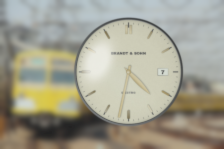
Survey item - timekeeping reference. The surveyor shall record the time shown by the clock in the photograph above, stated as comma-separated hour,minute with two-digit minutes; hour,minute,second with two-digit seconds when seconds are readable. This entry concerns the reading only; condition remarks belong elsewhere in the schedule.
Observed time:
4,32
